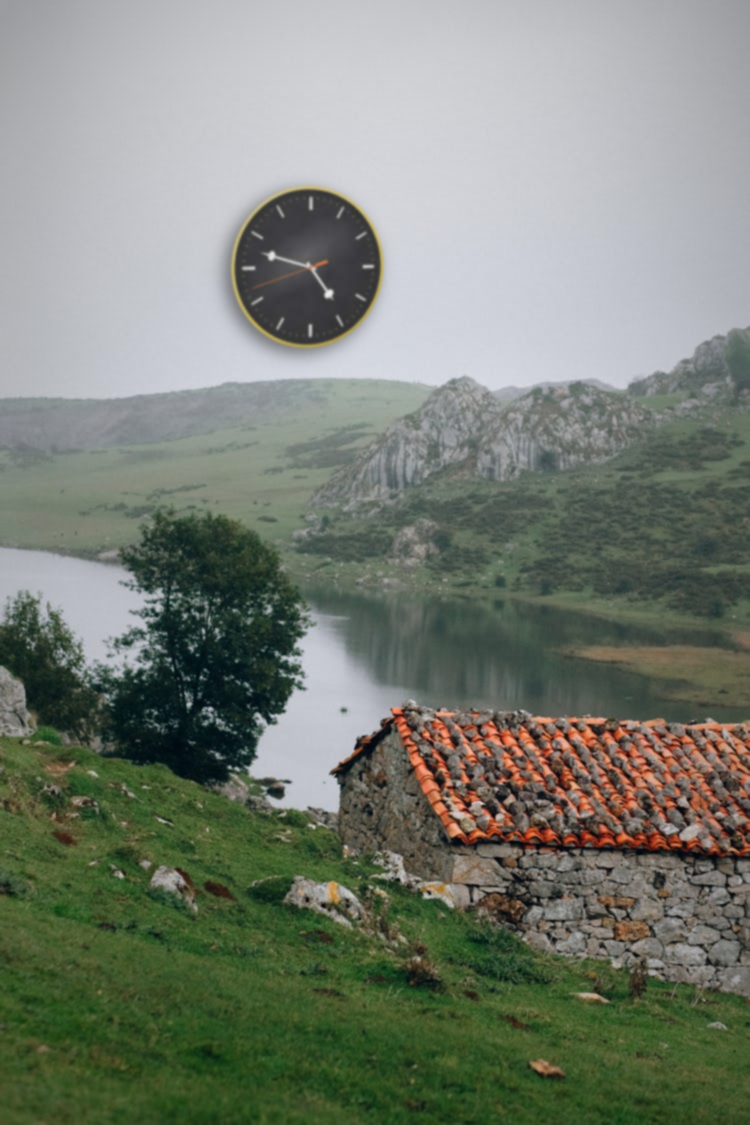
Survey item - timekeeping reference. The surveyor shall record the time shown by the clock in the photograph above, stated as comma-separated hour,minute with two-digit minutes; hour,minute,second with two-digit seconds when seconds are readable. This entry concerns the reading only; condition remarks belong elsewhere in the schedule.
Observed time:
4,47,42
